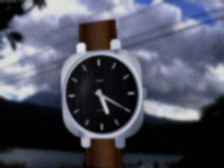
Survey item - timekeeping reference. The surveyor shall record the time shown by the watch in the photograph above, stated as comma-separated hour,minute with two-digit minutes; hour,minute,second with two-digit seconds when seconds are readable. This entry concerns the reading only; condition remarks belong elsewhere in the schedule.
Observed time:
5,20
